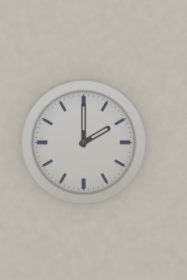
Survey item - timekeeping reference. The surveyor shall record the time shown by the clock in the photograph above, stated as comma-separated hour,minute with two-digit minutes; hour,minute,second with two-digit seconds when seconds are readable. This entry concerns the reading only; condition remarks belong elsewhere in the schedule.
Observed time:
2,00
